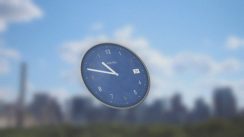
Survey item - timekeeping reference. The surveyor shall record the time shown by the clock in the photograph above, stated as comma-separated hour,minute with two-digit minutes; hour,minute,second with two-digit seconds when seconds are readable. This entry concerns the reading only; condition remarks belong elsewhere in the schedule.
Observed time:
10,48
